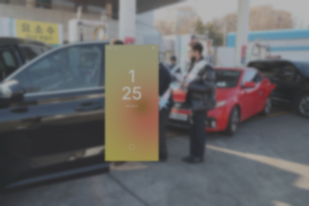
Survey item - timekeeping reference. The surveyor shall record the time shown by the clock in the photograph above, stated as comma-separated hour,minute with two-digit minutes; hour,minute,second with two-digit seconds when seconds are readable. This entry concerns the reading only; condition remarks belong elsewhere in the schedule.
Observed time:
1,25
